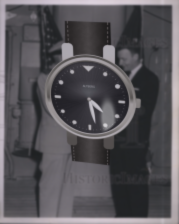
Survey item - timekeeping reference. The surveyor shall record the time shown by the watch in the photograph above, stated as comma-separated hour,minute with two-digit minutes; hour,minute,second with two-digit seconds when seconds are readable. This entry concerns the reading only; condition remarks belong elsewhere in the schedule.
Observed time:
4,28
